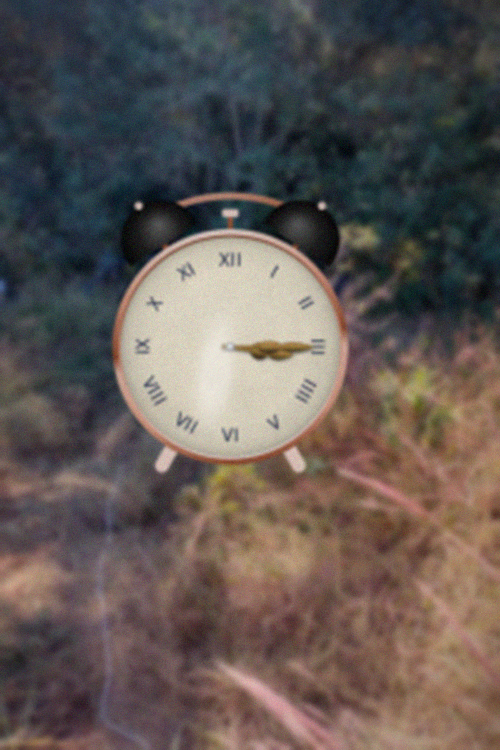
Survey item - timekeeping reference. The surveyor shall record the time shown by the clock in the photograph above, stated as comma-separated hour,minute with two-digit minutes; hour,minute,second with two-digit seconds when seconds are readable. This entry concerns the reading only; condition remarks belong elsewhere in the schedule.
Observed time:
3,15
